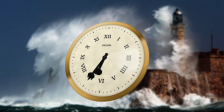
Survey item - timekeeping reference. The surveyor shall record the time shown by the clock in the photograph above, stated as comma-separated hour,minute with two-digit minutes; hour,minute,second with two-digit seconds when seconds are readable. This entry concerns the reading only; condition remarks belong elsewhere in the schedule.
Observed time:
6,35
